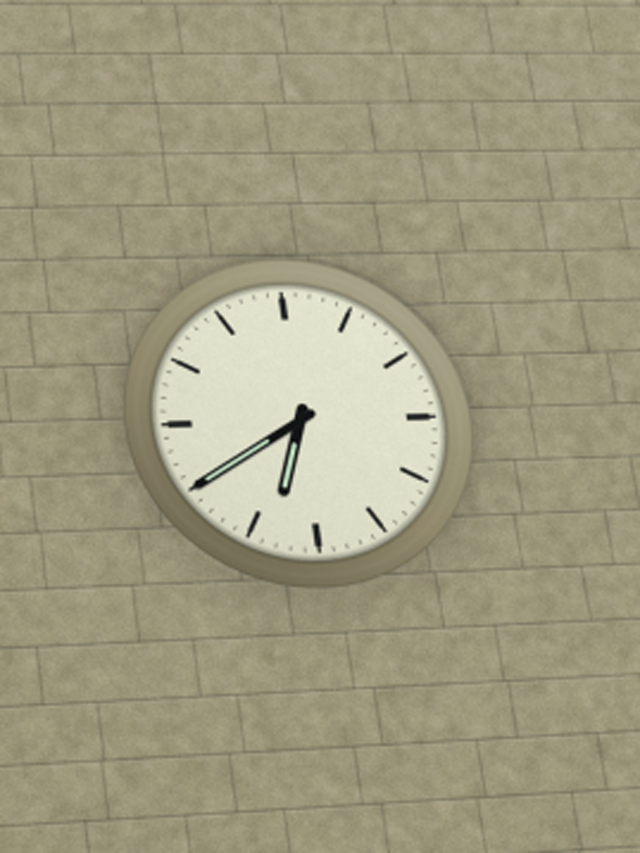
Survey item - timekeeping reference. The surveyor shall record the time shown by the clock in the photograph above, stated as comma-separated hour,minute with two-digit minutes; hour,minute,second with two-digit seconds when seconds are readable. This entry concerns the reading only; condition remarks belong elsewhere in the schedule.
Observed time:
6,40
